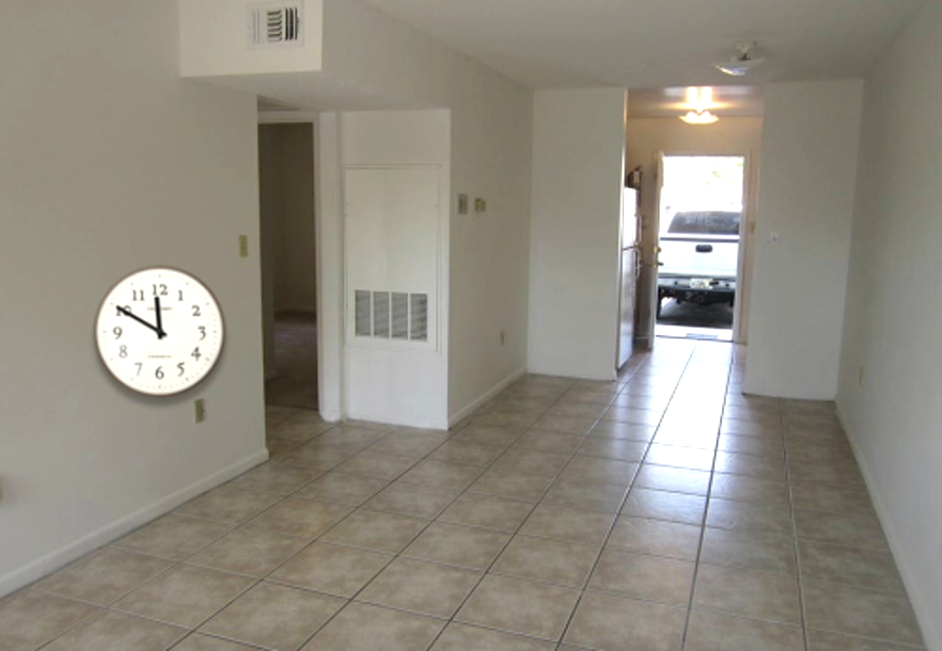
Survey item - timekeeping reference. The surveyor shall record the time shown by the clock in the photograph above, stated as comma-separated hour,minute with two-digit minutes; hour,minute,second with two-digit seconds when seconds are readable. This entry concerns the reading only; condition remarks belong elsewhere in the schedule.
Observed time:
11,50
